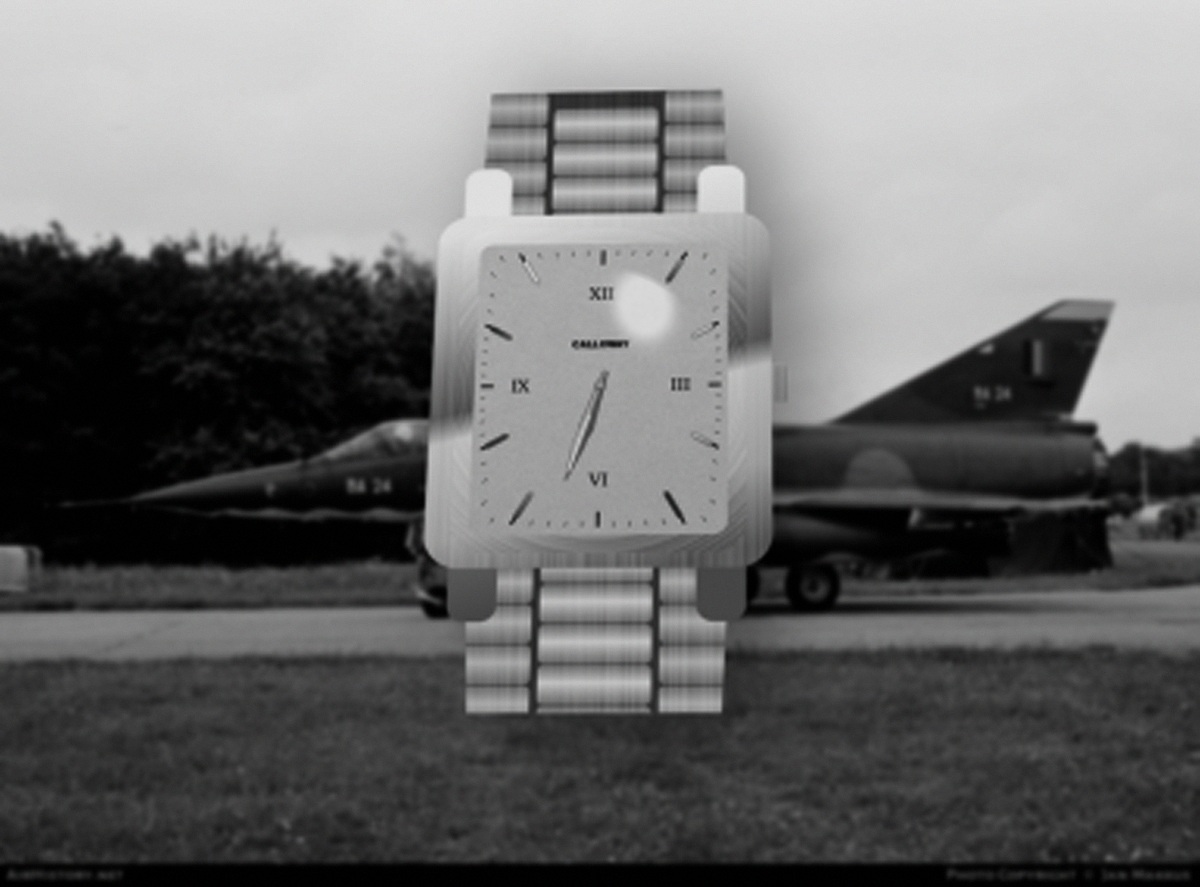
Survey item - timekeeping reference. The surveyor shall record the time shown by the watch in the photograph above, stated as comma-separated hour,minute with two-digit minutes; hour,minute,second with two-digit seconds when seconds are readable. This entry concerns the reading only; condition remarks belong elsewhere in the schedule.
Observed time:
6,33
